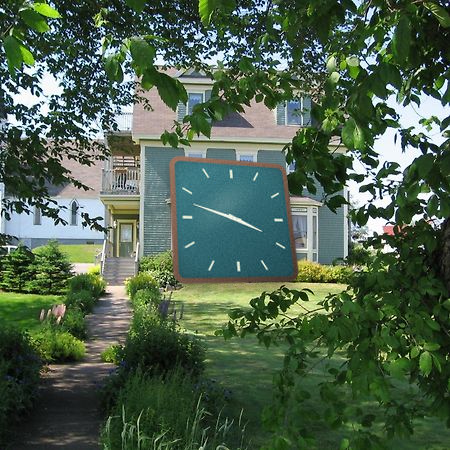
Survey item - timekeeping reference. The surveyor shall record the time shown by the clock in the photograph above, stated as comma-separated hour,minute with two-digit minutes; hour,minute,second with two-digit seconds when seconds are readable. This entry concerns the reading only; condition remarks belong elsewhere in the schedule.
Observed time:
3,48
